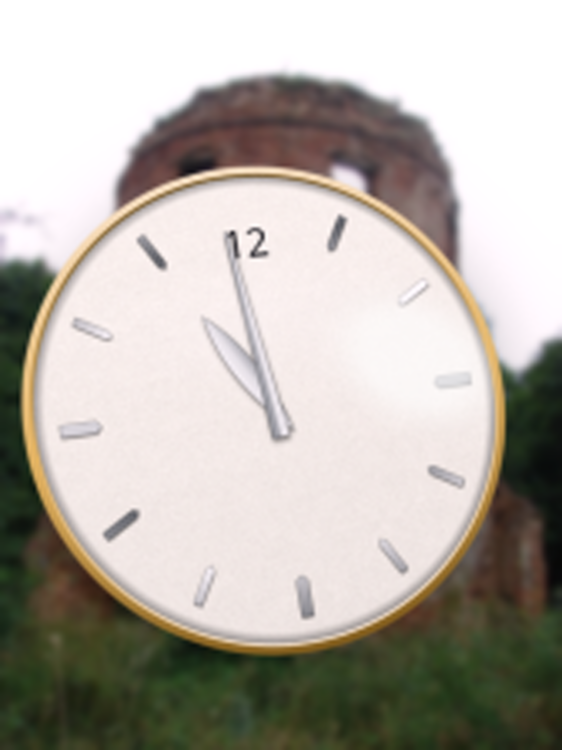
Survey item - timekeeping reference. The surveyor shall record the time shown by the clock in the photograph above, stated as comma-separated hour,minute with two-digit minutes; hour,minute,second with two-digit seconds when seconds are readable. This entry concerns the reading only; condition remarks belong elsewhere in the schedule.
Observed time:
10,59
